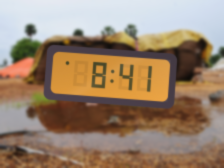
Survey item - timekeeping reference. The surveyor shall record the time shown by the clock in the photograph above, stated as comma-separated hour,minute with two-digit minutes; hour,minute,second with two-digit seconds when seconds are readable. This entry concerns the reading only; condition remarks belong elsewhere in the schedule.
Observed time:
8,41
